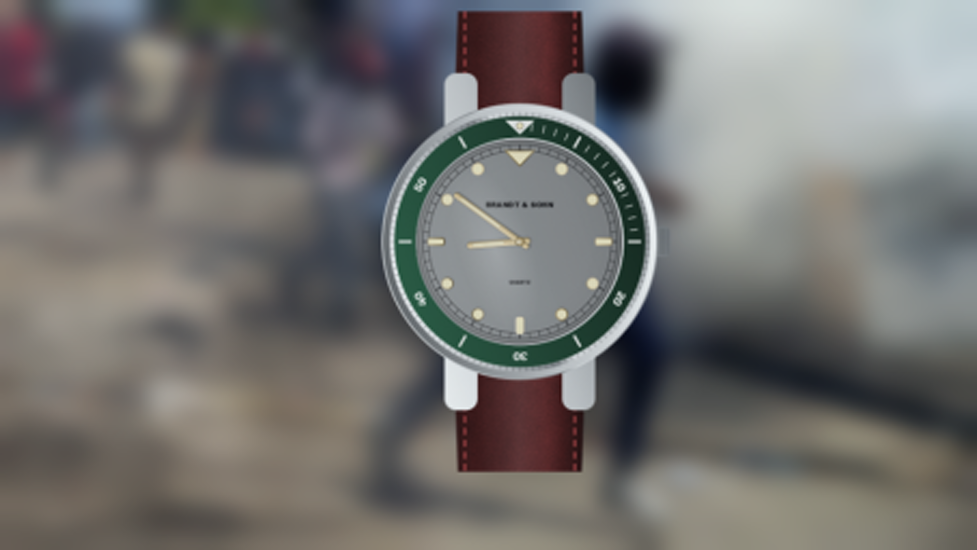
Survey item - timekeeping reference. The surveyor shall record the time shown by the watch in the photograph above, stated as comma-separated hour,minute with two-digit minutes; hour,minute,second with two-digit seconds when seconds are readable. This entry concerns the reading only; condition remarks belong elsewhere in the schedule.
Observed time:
8,51
